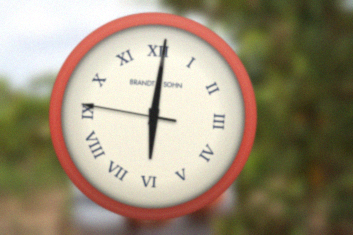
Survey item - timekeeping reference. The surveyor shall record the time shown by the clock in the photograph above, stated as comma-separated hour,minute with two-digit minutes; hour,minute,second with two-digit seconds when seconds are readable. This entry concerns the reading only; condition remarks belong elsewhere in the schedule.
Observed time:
6,00,46
